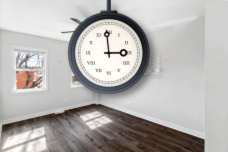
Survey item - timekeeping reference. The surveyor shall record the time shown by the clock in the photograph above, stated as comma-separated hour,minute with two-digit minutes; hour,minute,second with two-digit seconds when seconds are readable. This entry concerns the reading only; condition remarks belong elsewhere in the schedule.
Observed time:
2,59
